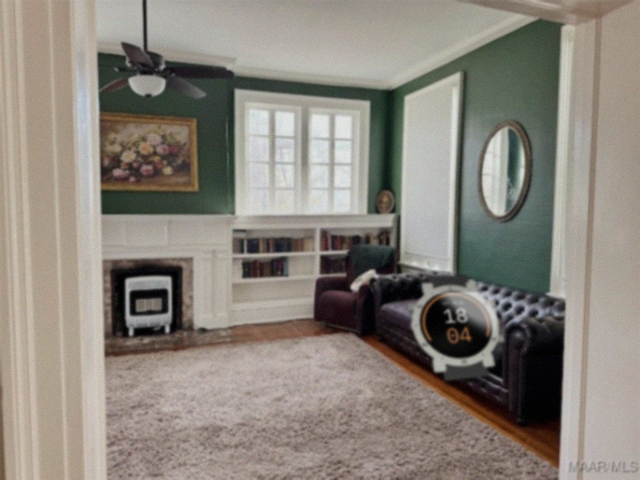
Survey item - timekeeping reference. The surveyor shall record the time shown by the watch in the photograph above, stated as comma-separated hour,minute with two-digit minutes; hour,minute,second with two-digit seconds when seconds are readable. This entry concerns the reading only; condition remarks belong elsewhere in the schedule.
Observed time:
18,04
